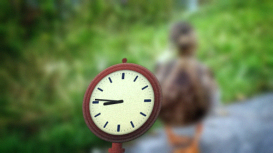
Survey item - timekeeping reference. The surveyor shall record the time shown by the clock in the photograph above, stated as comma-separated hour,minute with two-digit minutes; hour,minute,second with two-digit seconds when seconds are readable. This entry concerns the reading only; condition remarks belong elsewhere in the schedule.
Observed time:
8,46
